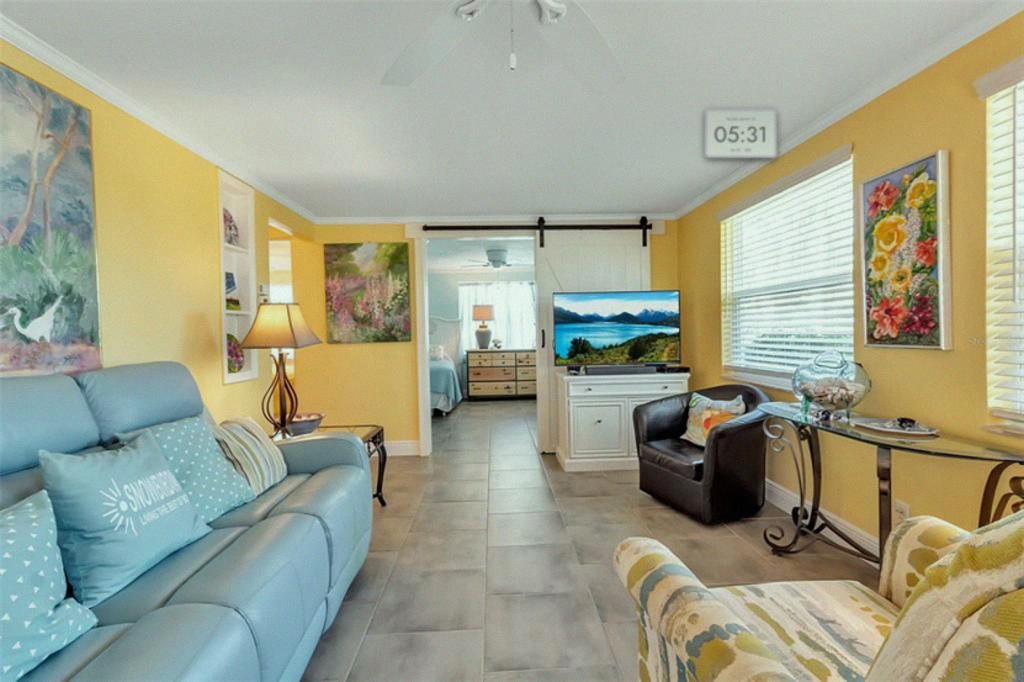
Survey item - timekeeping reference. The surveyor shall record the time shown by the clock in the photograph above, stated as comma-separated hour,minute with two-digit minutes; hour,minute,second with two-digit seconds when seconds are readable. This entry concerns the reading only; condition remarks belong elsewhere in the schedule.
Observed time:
5,31
